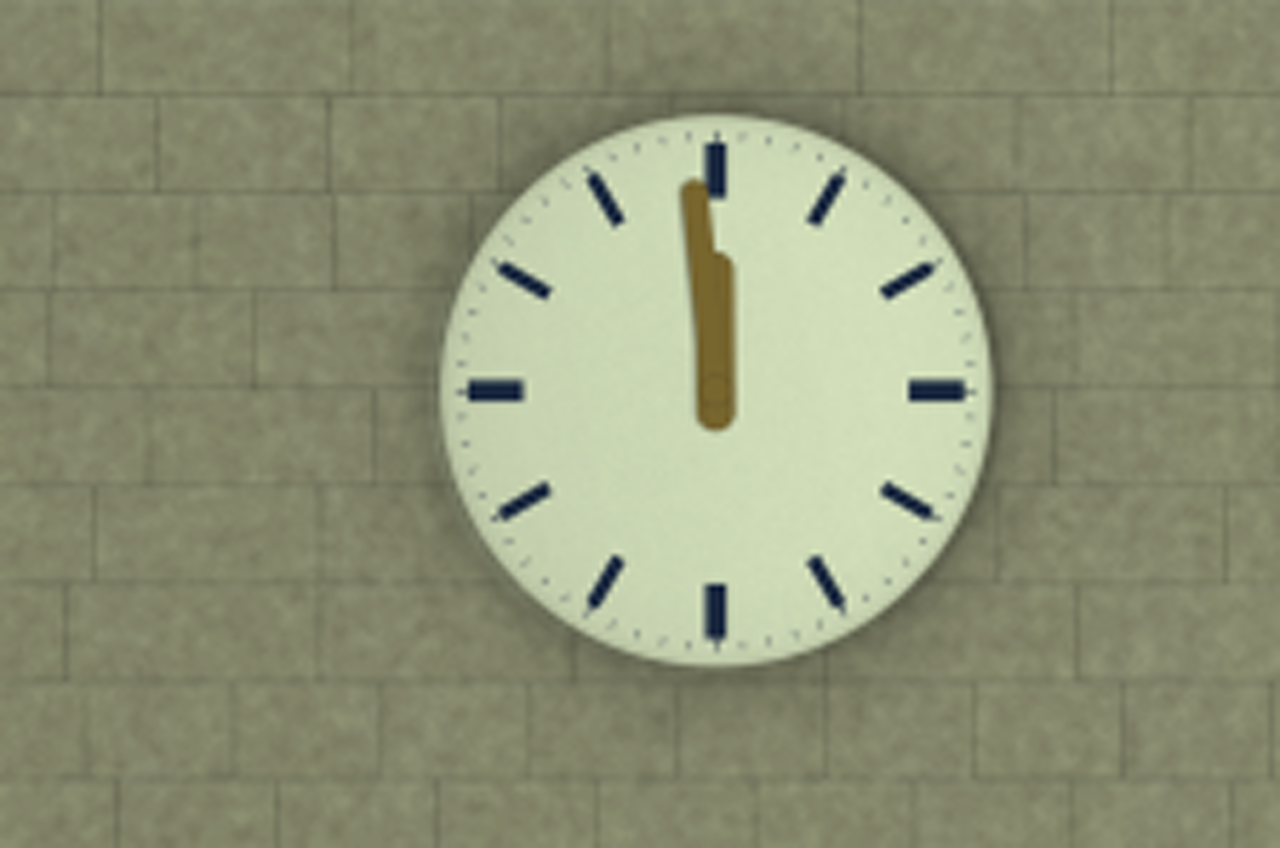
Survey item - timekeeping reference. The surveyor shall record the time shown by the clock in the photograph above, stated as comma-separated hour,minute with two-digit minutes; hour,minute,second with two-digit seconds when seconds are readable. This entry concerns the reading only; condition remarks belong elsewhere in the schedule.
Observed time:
11,59
